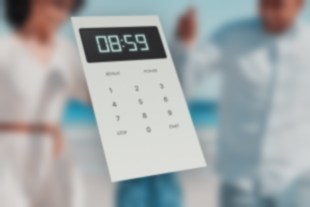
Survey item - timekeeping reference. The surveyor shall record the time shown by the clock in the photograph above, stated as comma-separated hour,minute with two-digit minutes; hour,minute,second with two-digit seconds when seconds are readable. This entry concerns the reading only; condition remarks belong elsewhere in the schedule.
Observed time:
8,59
